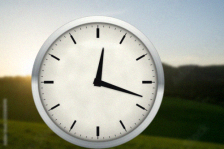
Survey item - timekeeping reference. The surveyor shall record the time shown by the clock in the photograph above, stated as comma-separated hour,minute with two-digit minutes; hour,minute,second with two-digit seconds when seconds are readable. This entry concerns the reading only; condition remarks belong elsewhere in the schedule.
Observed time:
12,18
